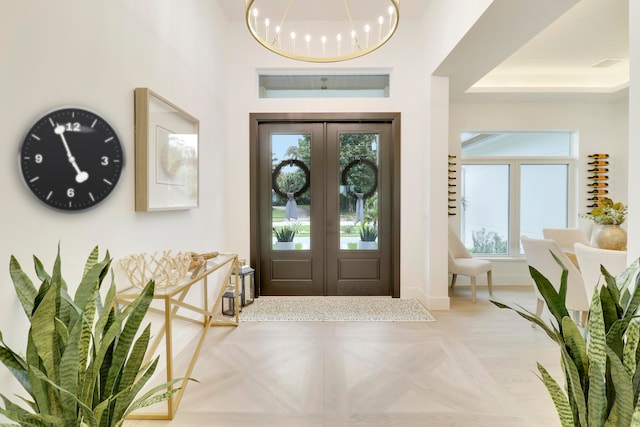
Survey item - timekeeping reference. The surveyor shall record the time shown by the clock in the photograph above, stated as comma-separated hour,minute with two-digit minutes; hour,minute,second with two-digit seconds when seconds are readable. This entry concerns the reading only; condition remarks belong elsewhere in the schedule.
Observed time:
4,56
